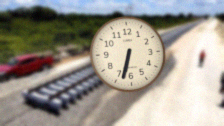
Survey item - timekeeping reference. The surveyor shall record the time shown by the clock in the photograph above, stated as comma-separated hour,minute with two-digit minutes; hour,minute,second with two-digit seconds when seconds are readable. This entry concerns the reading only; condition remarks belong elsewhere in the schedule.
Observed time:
6,33
